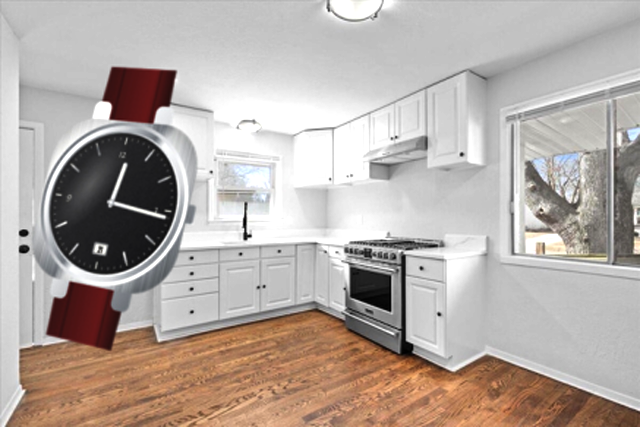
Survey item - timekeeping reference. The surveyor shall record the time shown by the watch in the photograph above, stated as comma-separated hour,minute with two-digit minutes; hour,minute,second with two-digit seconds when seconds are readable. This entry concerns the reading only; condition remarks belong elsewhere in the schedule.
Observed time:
12,16
